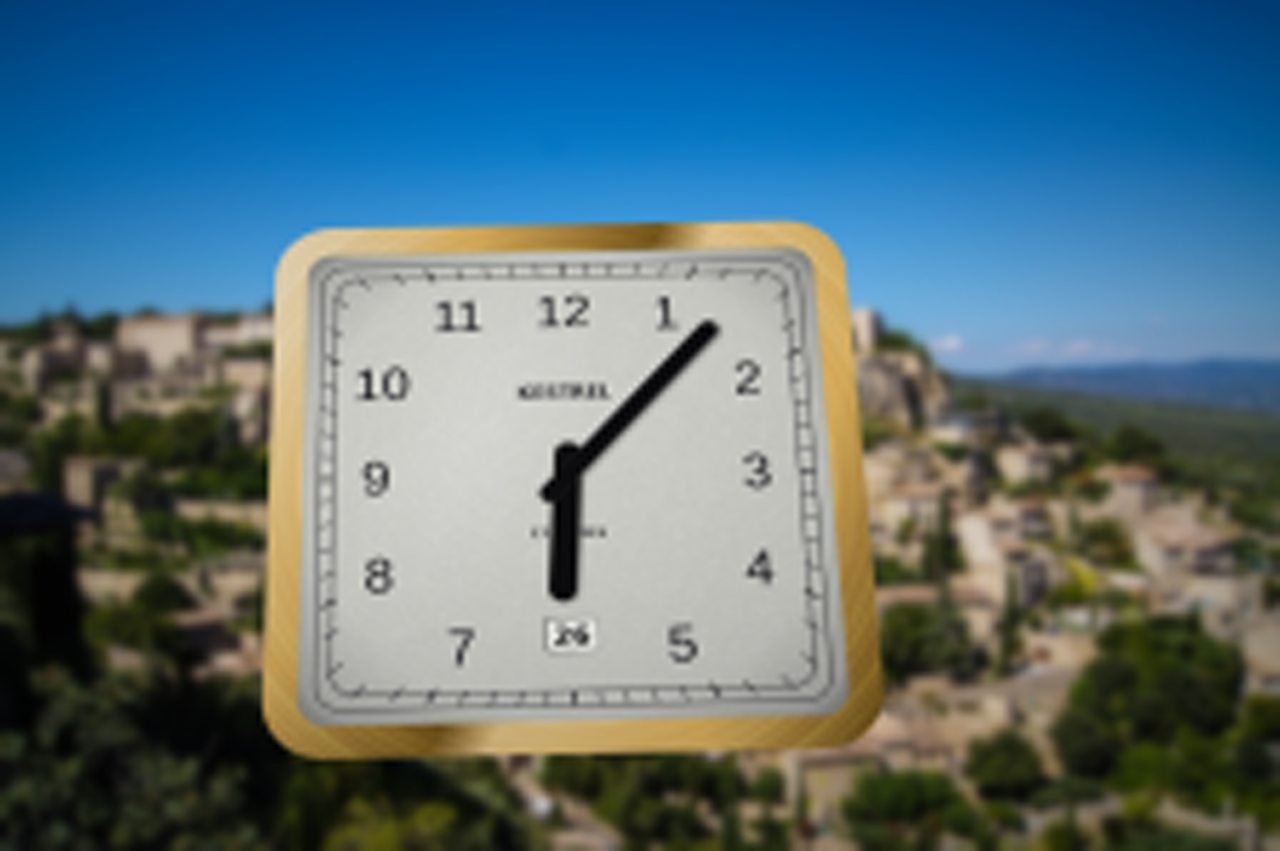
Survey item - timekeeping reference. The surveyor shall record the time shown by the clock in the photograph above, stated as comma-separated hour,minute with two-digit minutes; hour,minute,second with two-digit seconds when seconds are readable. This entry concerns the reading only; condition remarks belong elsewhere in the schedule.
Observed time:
6,07
